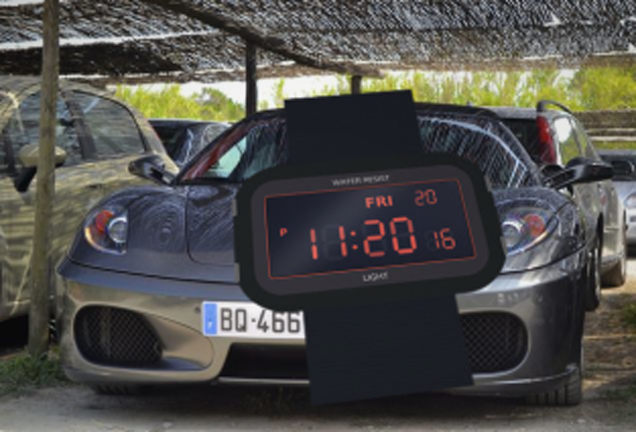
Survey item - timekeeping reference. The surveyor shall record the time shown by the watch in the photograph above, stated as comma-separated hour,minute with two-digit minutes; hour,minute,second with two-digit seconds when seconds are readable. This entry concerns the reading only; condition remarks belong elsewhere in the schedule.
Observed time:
11,20,16
